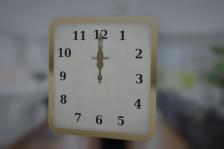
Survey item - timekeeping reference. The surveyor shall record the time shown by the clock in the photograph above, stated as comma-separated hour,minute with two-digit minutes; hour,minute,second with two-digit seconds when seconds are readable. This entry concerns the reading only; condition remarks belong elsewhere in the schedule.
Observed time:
12,00
